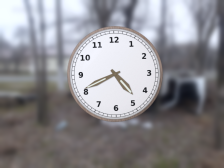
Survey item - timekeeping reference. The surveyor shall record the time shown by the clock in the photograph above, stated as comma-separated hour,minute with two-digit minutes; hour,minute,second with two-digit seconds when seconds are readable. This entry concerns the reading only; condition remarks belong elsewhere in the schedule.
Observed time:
4,41
